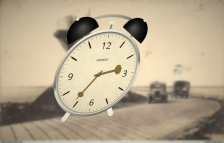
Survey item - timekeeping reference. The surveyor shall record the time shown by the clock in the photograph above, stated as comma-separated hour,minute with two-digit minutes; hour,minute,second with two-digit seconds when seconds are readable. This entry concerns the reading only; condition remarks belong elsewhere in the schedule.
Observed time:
2,36
